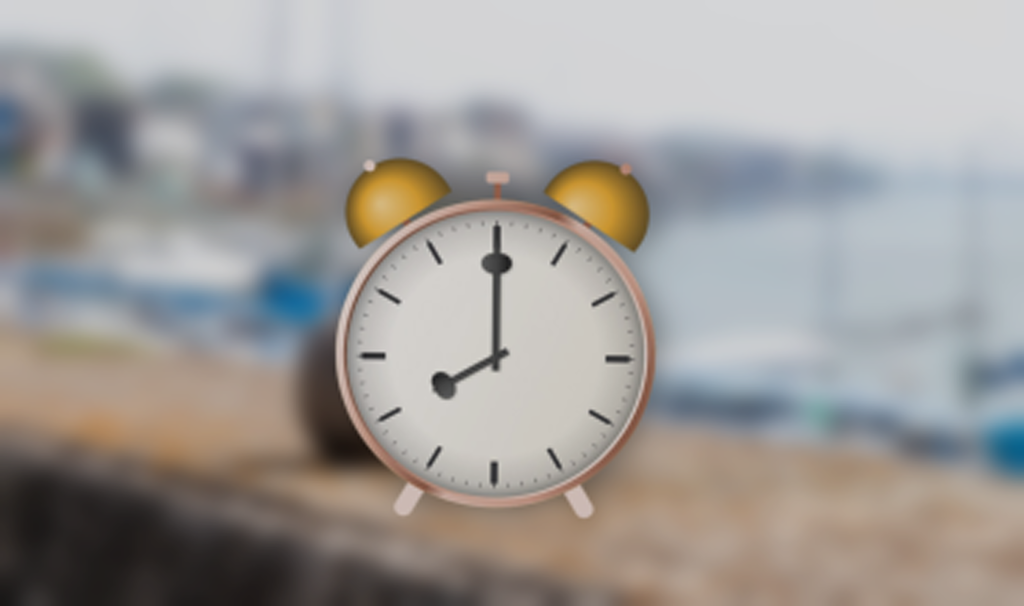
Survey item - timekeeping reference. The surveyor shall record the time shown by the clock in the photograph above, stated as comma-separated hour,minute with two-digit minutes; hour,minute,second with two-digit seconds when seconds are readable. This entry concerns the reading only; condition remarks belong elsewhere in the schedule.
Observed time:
8,00
